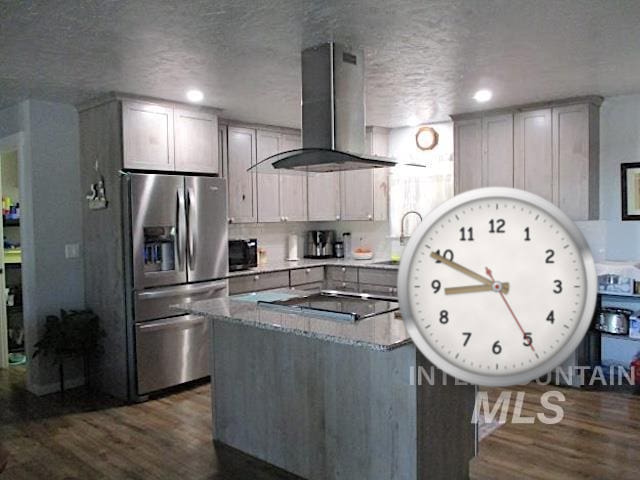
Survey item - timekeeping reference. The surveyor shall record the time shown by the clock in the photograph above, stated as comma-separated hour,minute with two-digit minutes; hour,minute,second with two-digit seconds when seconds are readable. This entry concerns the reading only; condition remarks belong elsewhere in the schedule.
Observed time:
8,49,25
